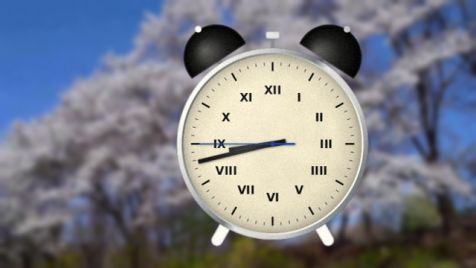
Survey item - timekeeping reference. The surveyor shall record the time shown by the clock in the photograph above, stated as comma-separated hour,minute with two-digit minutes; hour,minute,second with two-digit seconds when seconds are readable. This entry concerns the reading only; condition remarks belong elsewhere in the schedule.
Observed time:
8,42,45
